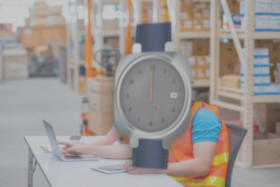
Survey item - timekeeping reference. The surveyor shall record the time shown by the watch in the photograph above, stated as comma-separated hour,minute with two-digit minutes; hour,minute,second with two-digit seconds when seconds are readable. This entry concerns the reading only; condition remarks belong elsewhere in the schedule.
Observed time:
5,00
